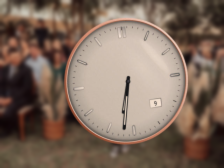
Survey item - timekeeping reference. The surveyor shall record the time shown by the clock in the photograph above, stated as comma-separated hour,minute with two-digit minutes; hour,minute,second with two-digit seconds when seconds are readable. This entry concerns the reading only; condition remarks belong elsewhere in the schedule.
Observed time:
6,32
